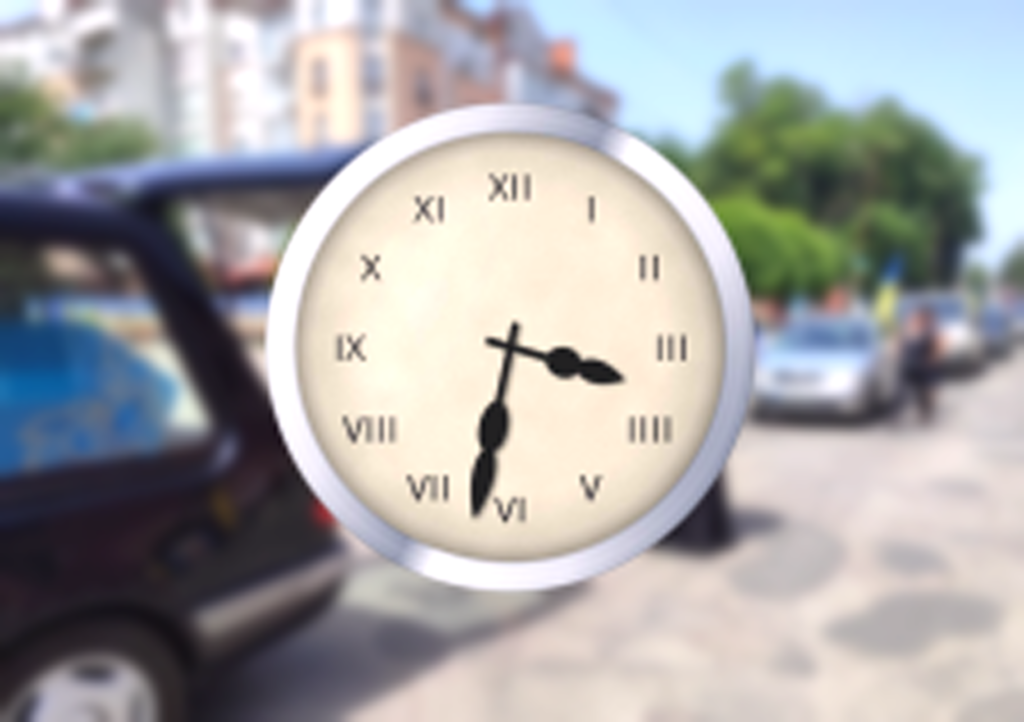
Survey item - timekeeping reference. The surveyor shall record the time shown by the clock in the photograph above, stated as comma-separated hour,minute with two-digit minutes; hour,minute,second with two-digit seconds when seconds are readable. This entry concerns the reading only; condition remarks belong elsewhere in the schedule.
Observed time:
3,32
